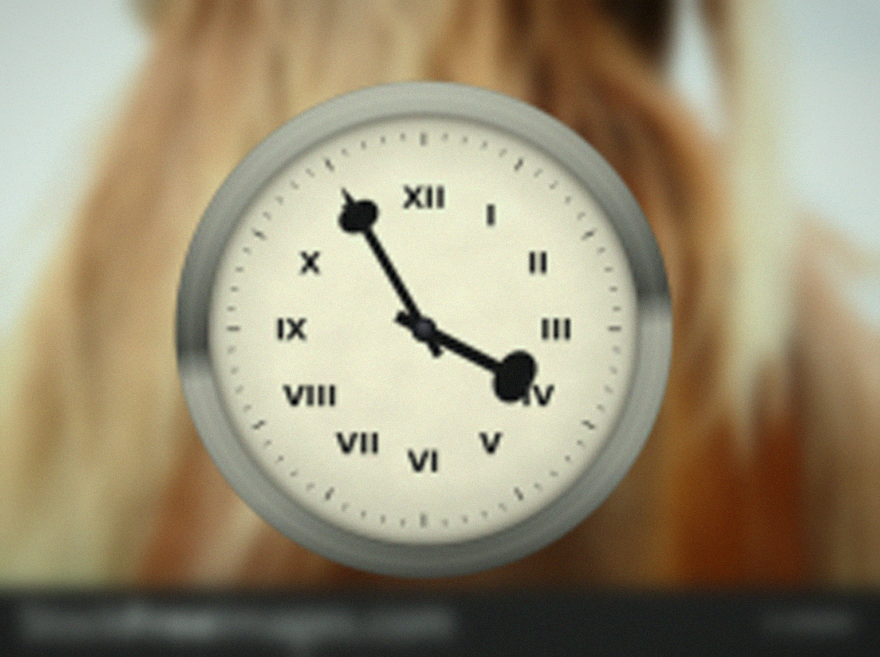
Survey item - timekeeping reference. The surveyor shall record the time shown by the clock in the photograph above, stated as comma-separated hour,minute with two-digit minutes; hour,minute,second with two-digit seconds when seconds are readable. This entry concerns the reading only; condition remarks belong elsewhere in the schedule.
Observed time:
3,55
